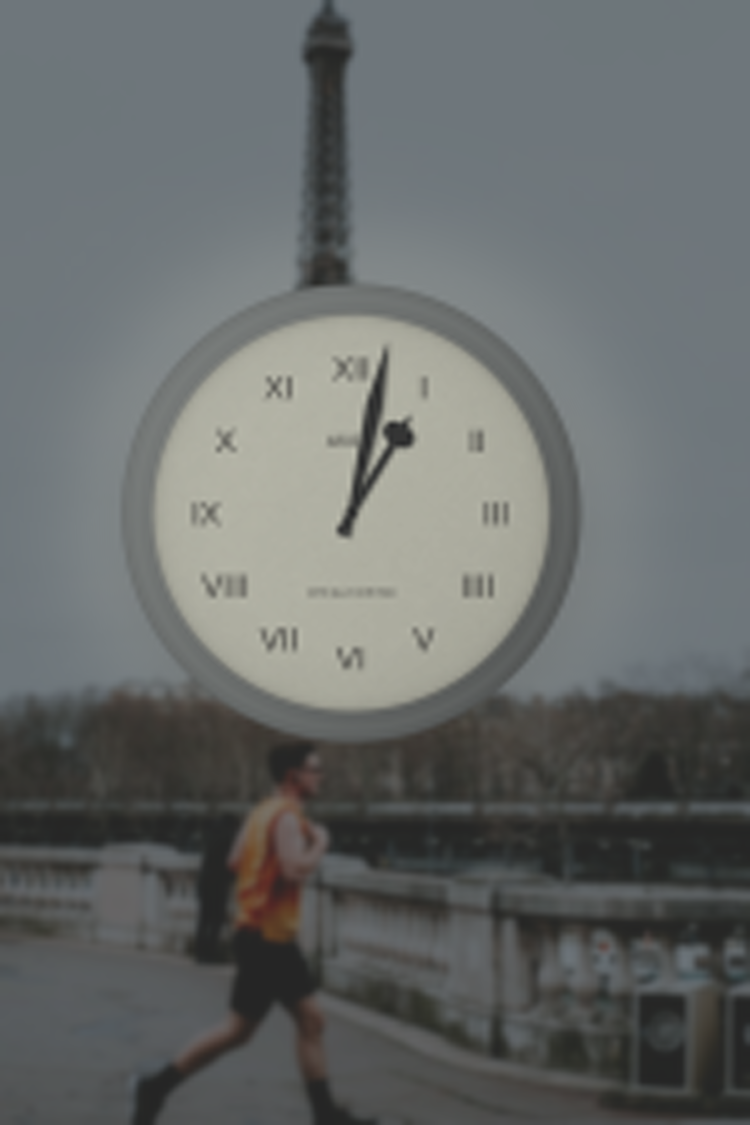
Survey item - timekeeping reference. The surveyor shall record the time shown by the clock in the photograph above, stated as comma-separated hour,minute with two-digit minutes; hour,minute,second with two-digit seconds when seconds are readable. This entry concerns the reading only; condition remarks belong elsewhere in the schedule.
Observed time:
1,02
